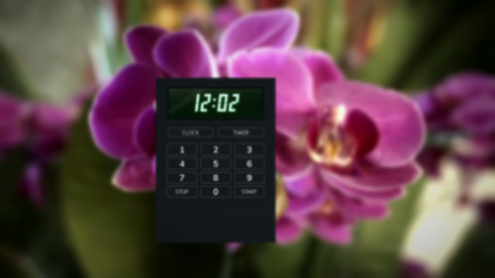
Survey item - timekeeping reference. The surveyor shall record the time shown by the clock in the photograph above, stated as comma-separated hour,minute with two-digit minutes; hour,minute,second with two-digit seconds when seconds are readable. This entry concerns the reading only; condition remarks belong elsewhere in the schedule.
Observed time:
12,02
